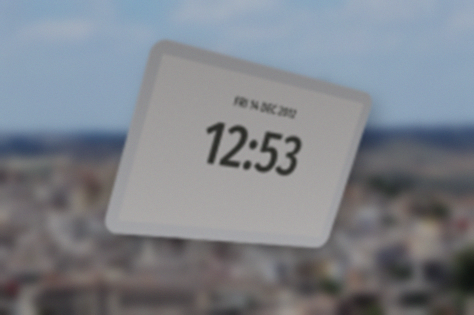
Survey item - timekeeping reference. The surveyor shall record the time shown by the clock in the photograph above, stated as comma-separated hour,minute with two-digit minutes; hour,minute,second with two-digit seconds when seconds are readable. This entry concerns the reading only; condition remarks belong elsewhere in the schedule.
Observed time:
12,53
